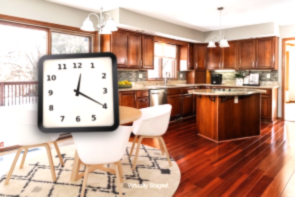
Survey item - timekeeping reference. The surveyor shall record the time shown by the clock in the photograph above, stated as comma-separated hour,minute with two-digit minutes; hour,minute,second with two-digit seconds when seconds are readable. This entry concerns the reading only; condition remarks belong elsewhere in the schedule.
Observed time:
12,20
